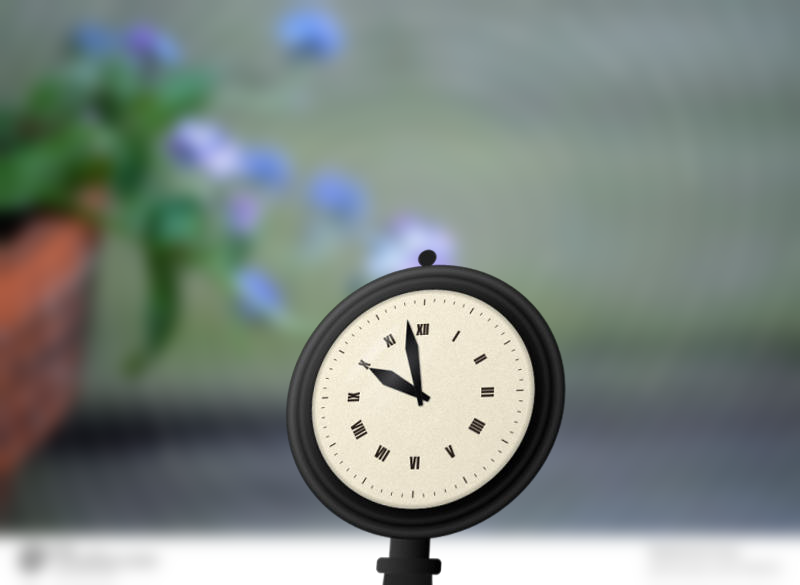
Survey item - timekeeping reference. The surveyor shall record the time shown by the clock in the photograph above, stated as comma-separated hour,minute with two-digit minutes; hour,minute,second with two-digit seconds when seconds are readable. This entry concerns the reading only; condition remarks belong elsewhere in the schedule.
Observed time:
9,58
